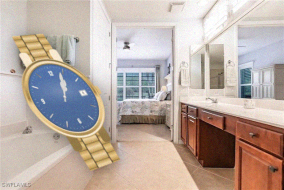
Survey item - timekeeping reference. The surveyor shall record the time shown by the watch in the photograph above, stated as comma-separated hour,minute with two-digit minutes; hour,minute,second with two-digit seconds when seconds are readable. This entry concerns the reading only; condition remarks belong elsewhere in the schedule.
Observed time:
1,04
